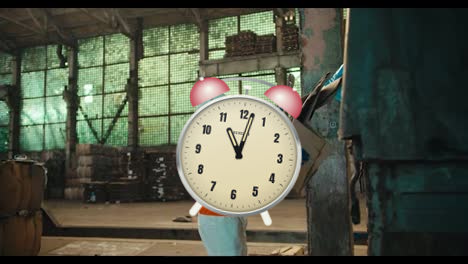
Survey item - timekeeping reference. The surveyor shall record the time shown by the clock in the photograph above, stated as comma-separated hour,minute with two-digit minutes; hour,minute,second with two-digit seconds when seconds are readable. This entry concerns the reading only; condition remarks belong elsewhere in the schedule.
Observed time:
11,02
